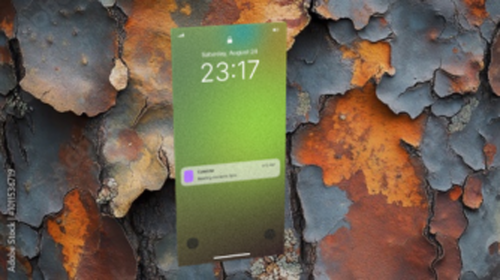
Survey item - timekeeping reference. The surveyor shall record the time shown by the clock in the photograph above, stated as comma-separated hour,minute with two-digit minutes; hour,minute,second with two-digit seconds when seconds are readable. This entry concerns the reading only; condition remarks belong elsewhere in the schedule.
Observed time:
23,17
